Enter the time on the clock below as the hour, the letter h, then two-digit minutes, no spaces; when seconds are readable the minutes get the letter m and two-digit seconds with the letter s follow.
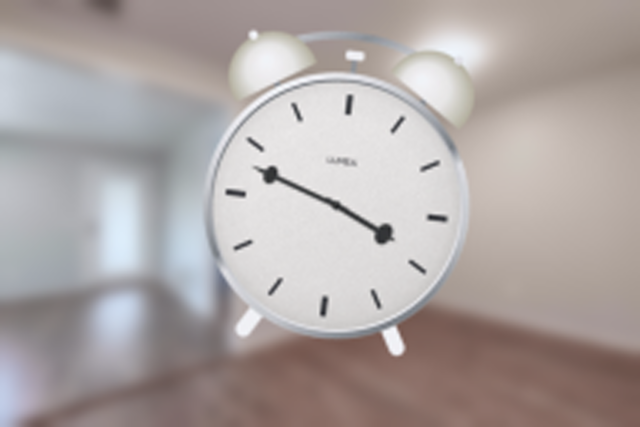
3h48
